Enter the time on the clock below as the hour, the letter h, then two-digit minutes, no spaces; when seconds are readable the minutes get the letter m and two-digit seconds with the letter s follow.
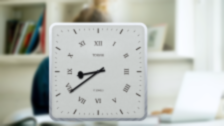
8h39
